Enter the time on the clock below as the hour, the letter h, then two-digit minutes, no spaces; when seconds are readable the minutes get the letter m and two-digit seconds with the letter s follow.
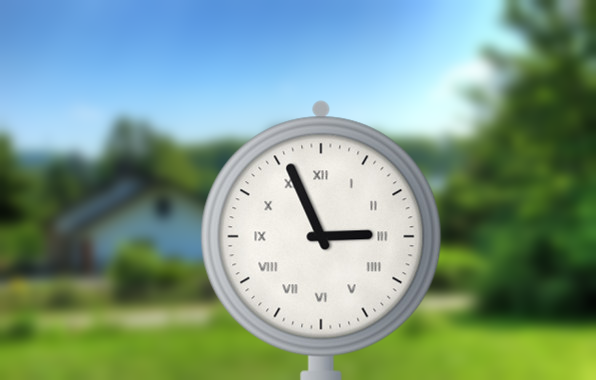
2h56
